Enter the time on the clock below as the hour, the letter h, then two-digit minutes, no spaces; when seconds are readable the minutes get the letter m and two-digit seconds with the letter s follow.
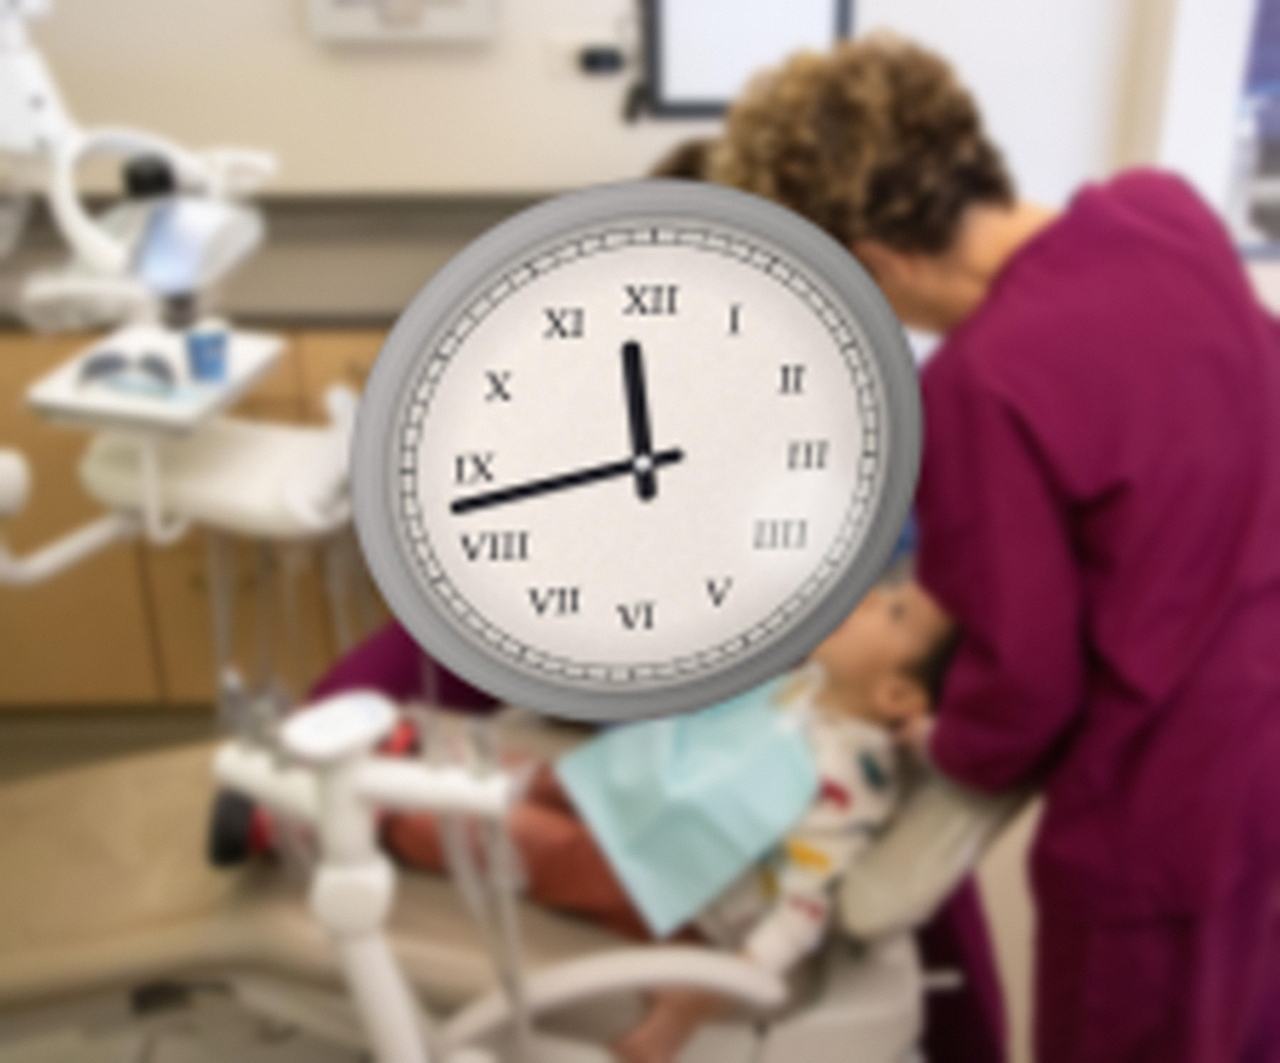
11h43
